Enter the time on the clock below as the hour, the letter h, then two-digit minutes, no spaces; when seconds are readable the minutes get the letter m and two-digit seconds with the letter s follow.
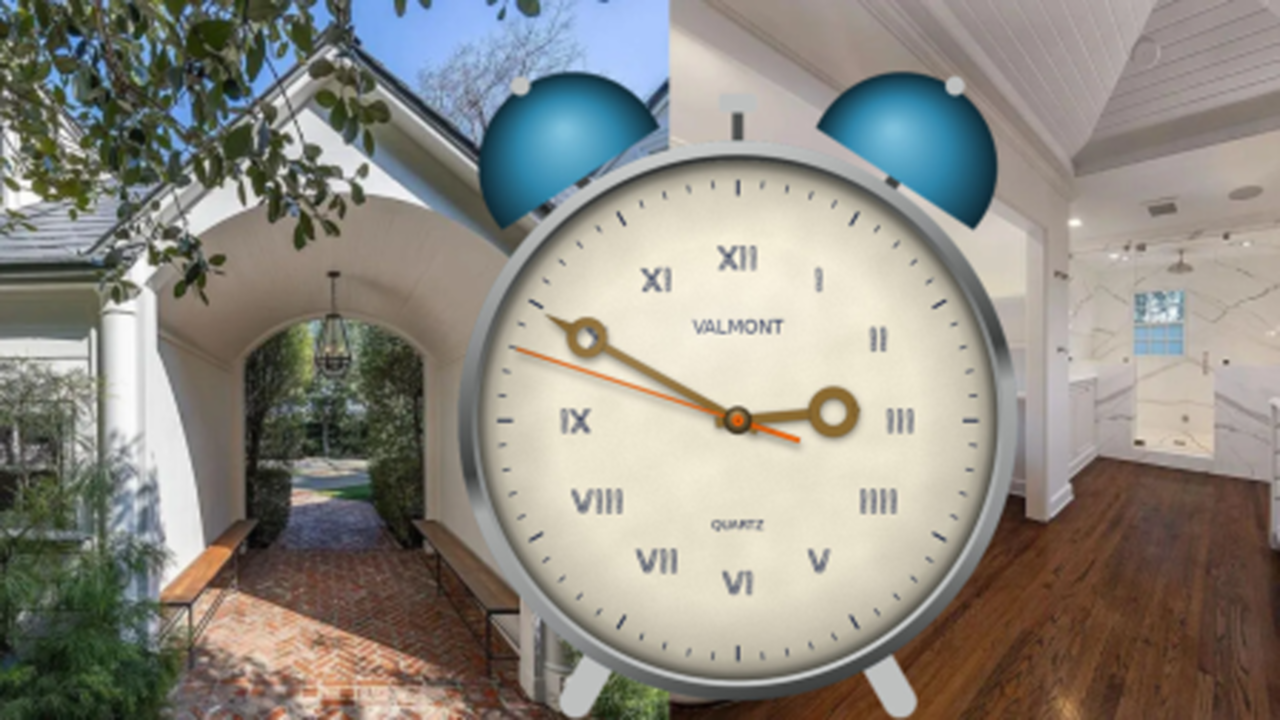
2h49m48s
